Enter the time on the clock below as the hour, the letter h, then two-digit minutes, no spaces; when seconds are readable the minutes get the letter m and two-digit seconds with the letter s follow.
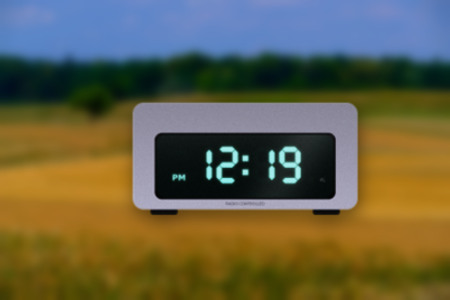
12h19
